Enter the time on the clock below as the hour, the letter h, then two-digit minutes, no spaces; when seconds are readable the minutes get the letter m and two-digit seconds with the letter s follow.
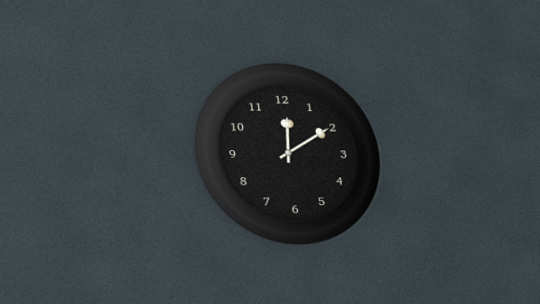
12h10
